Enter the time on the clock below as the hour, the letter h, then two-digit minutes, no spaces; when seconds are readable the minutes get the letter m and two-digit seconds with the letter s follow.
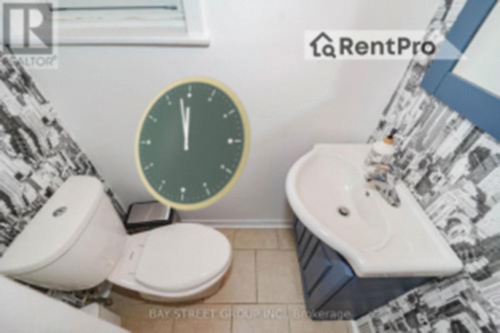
11h58
